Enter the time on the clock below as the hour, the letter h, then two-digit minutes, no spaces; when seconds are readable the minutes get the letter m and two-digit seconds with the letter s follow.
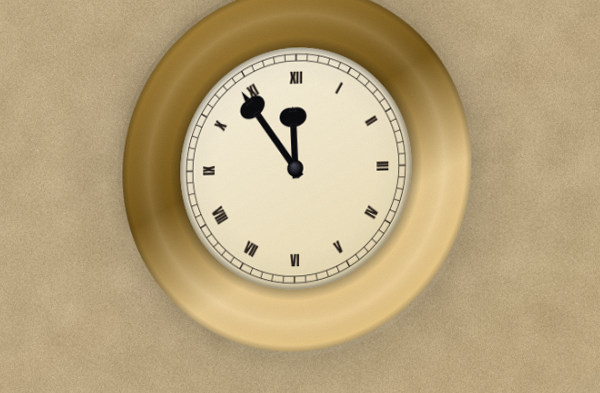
11h54
